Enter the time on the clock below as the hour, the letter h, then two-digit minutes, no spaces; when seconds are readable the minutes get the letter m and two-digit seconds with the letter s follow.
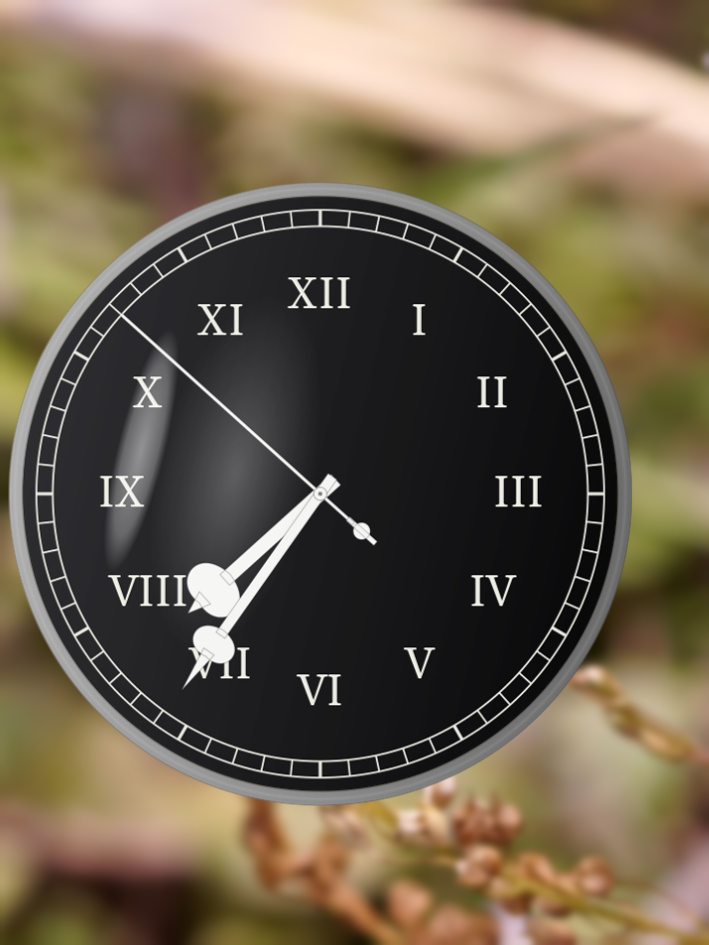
7h35m52s
